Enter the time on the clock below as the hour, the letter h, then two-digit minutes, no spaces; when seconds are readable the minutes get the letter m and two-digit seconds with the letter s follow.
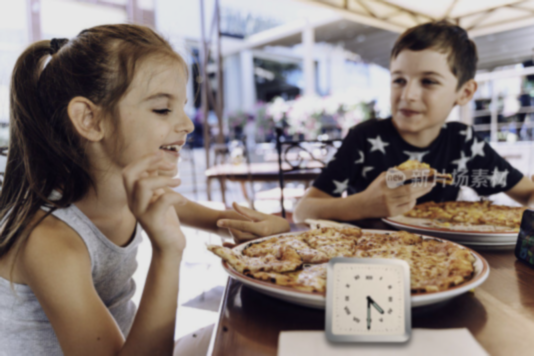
4h30
